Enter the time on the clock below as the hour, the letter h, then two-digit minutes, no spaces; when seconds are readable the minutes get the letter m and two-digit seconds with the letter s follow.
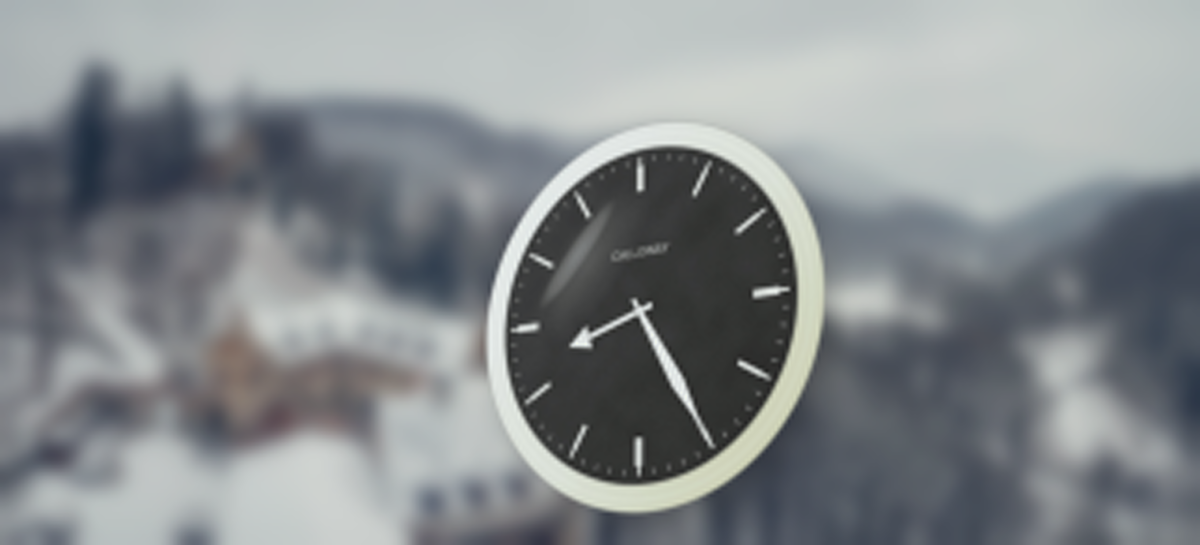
8h25
